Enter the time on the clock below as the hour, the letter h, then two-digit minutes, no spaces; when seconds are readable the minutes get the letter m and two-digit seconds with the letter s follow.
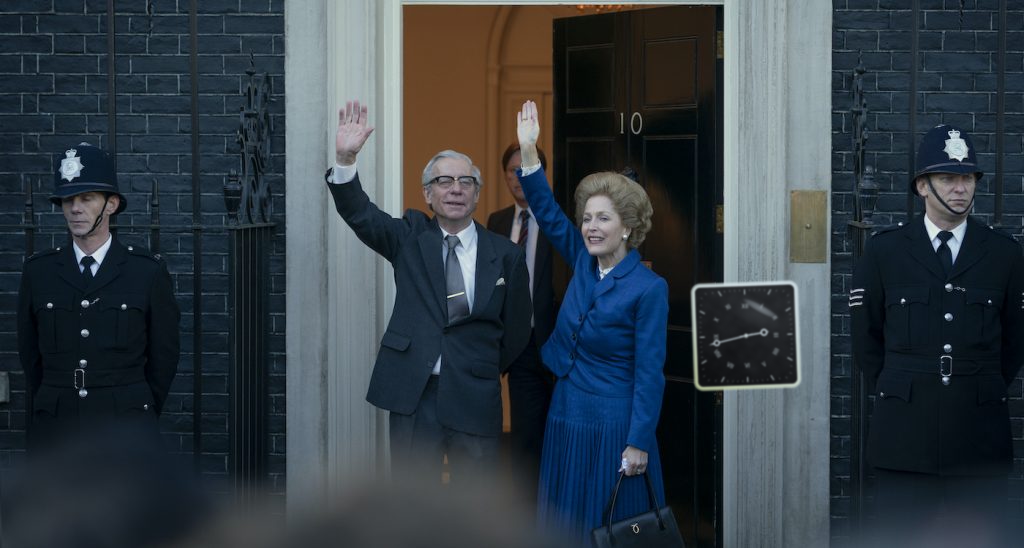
2h43
